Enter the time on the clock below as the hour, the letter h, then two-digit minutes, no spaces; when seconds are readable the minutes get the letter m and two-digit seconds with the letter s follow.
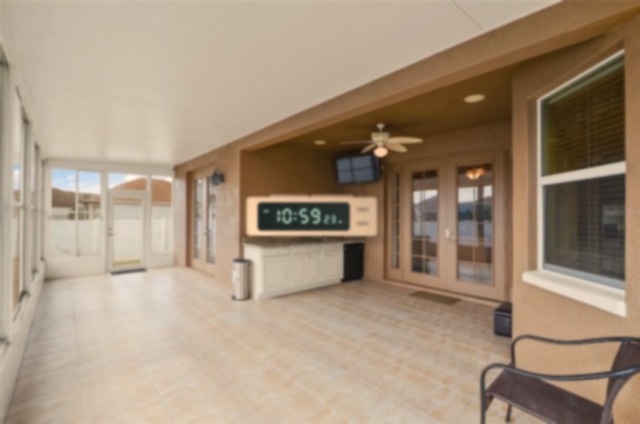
10h59
